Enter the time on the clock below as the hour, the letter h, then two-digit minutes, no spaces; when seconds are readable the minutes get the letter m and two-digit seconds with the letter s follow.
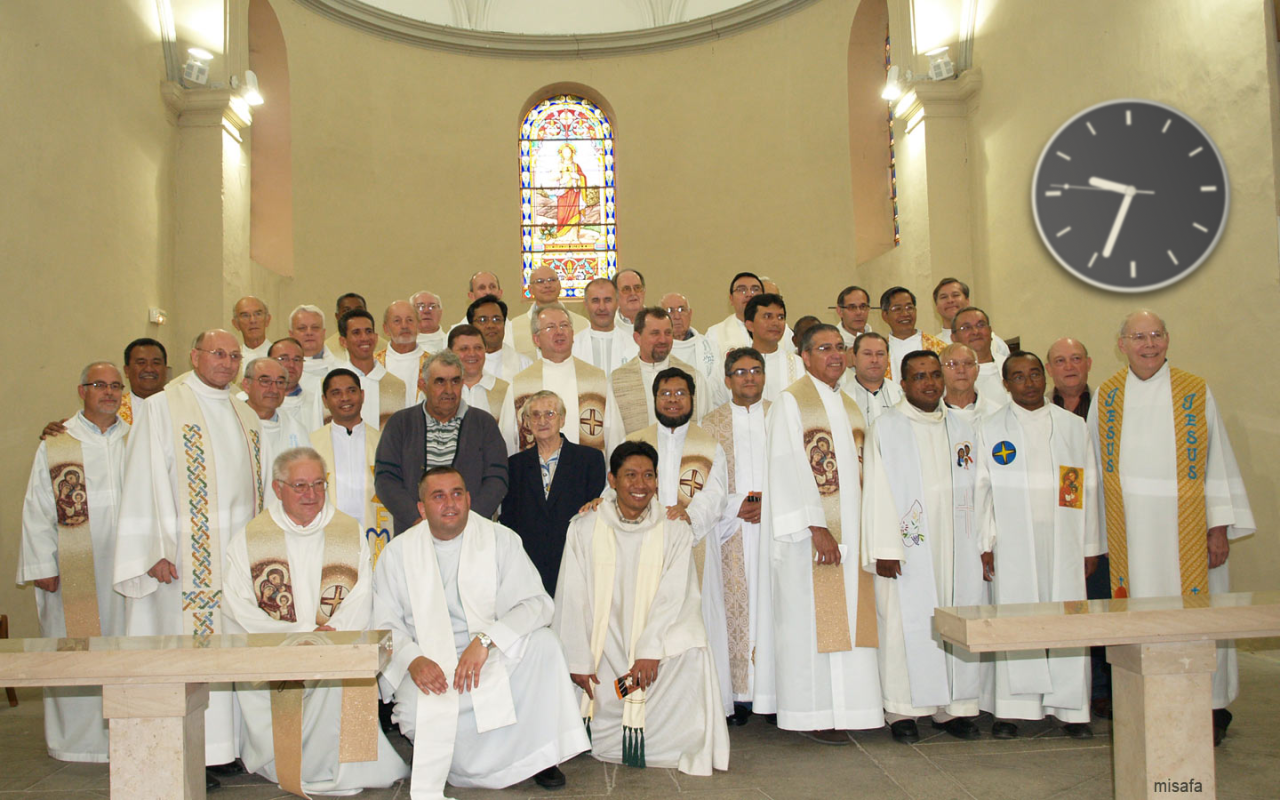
9h33m46s
